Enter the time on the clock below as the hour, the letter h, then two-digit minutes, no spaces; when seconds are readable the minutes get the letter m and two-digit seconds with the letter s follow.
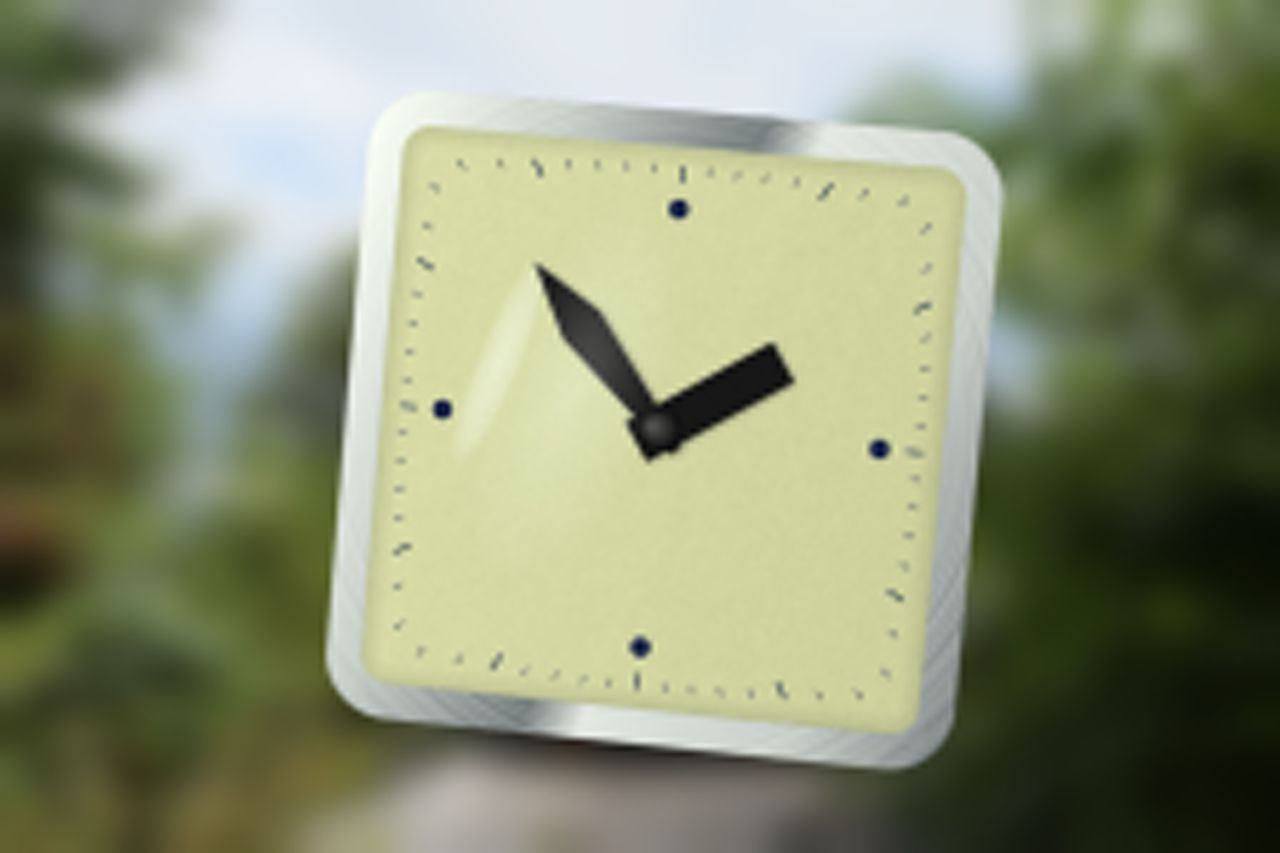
1h53
